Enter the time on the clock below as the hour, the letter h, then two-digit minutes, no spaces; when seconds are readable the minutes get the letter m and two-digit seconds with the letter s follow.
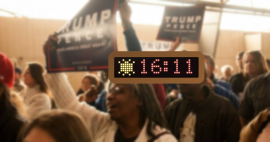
16h11
